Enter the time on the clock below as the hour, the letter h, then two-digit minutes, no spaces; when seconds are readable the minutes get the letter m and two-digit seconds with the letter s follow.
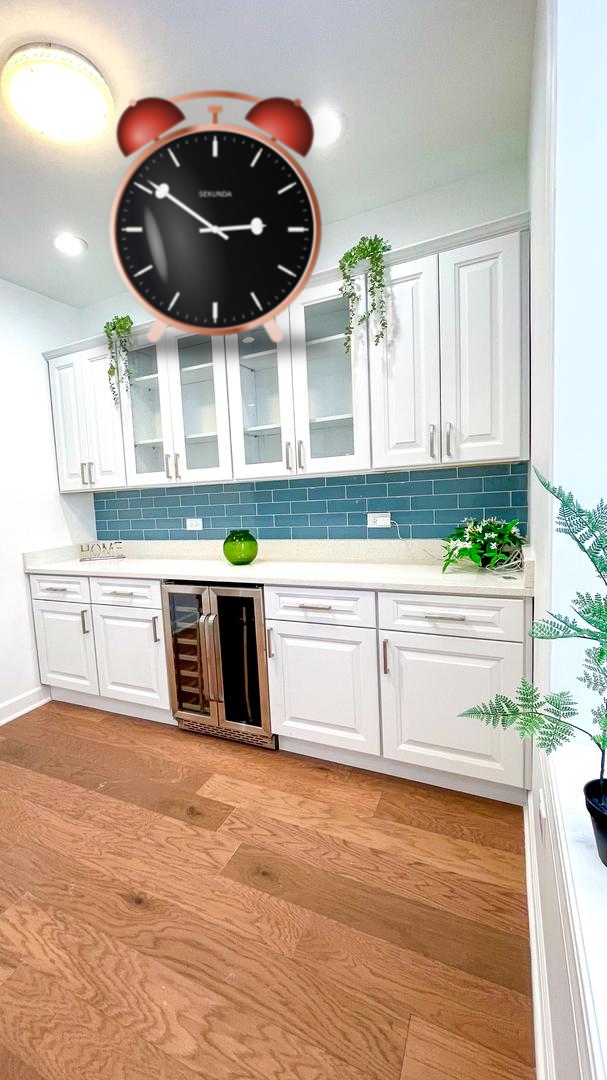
2h51
